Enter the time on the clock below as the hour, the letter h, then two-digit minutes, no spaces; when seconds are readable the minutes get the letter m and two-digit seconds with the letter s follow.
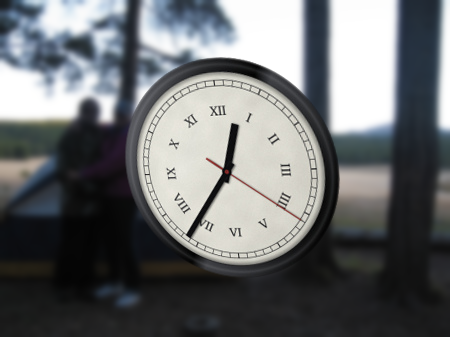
12h36m21s
